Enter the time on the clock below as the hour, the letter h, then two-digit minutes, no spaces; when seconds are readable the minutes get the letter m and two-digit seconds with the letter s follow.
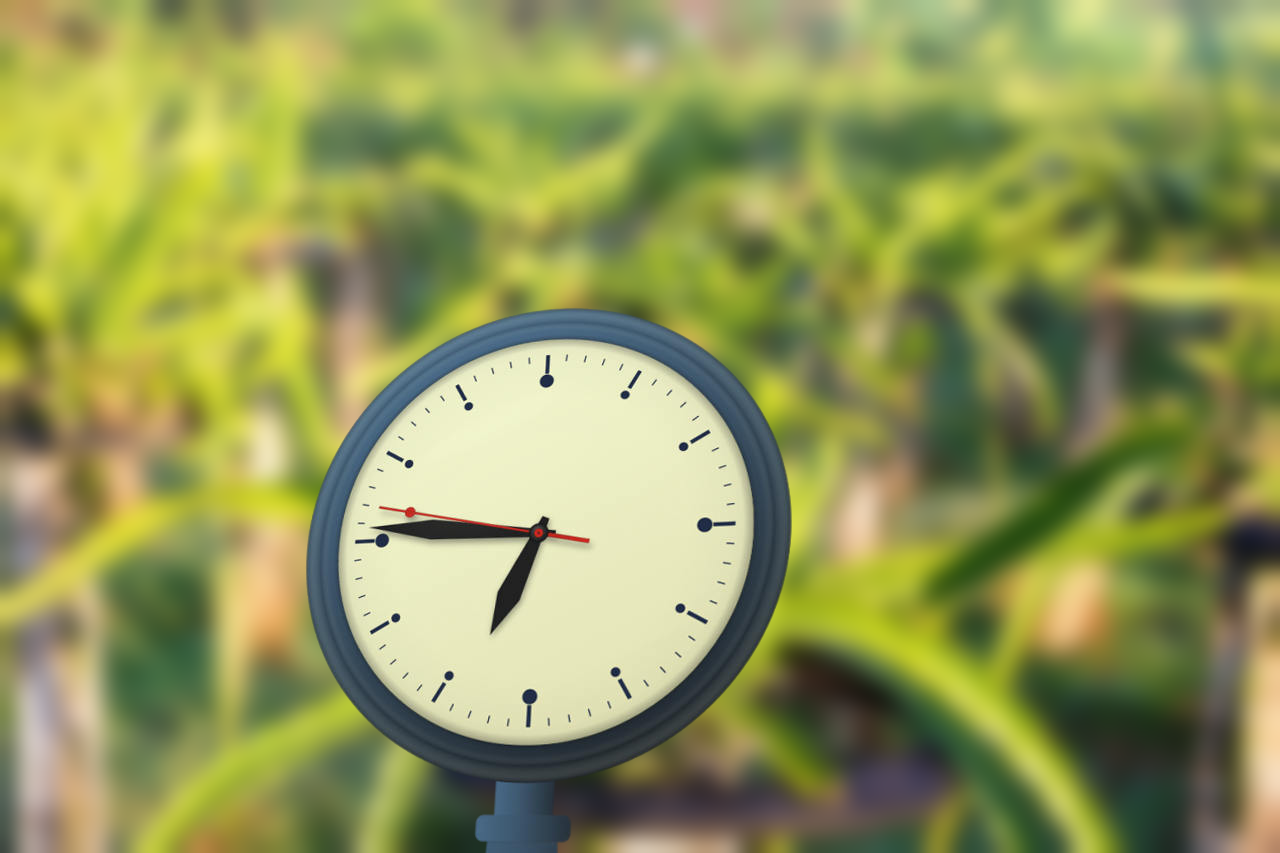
6h45m47s
